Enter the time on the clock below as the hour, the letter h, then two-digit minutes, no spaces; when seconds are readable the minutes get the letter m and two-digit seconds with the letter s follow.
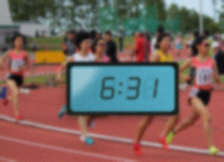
6h31
